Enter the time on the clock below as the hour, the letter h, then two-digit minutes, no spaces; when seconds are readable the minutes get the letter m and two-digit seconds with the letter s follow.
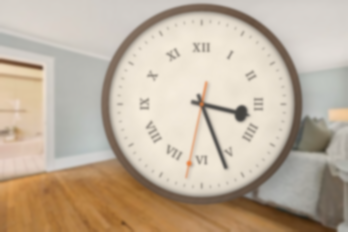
3h26m32s
